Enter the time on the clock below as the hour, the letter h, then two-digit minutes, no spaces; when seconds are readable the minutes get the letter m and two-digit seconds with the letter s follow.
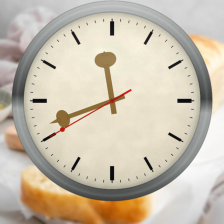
11h41m40s
